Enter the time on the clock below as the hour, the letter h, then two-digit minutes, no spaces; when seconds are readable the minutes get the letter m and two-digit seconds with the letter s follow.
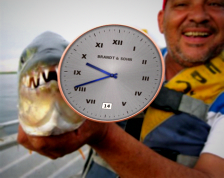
9h41
